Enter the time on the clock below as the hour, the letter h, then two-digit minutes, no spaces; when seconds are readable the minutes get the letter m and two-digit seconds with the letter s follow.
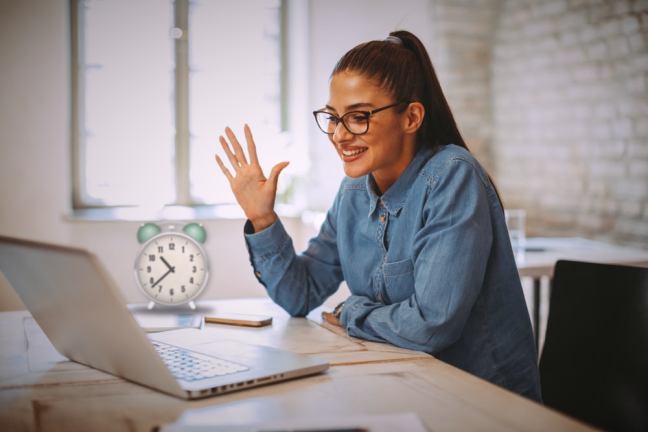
10h38
